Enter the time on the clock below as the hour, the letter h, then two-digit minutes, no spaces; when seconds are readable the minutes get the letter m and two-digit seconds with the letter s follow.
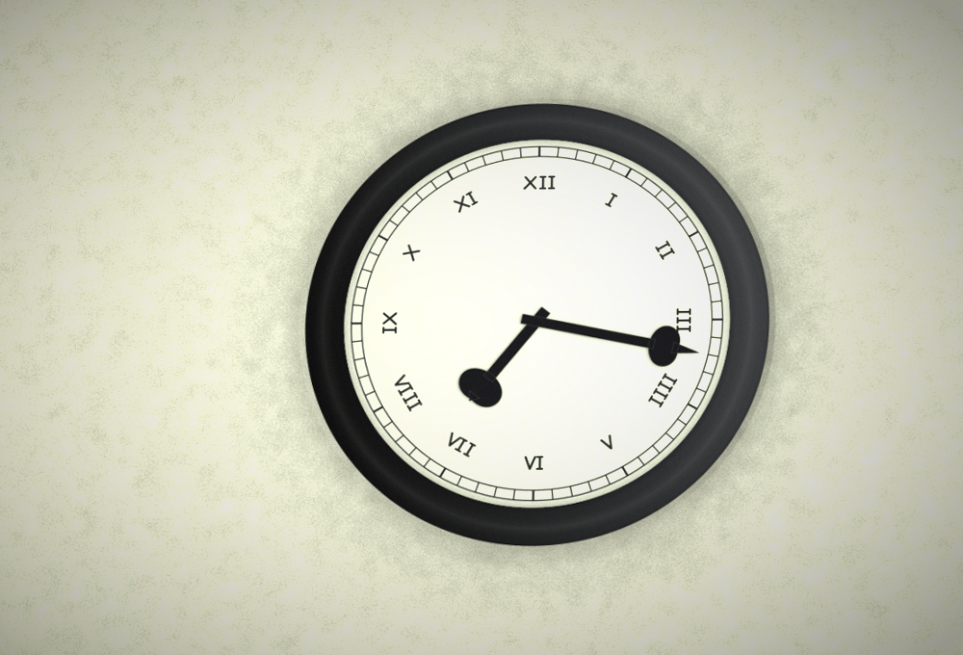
7h17
